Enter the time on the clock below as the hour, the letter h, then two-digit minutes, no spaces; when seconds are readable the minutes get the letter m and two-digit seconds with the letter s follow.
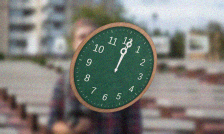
12h01
